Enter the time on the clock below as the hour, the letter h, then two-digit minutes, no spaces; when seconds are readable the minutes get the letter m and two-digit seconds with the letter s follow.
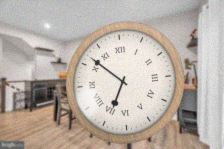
6h52
